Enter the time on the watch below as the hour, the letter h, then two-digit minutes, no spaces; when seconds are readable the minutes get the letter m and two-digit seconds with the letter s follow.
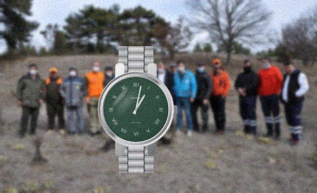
1h02
